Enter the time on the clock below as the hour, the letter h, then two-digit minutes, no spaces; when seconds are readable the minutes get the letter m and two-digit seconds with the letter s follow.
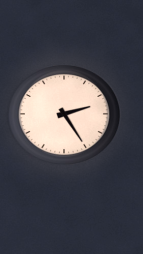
2h25
